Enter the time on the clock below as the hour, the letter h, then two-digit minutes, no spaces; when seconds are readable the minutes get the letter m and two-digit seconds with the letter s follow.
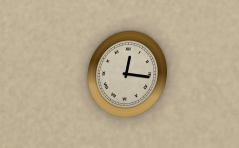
12h16
